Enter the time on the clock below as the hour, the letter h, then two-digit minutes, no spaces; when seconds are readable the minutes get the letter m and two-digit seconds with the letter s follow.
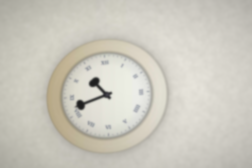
10h42
